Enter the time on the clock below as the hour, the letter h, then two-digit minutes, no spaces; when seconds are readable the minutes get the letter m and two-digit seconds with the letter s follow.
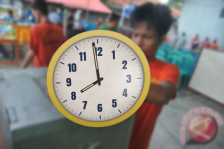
7h59
